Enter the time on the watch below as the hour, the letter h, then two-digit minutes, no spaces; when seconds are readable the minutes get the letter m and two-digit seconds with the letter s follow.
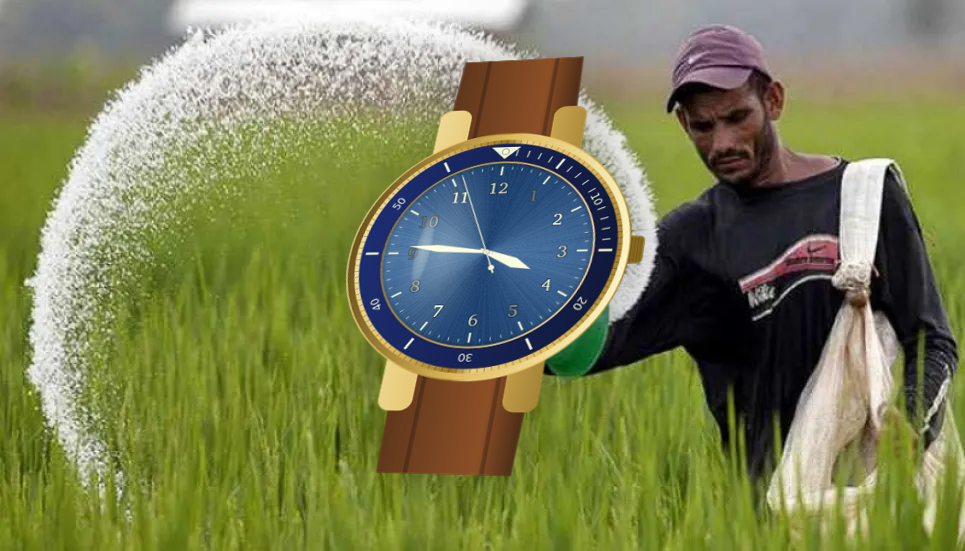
3h45m56s
